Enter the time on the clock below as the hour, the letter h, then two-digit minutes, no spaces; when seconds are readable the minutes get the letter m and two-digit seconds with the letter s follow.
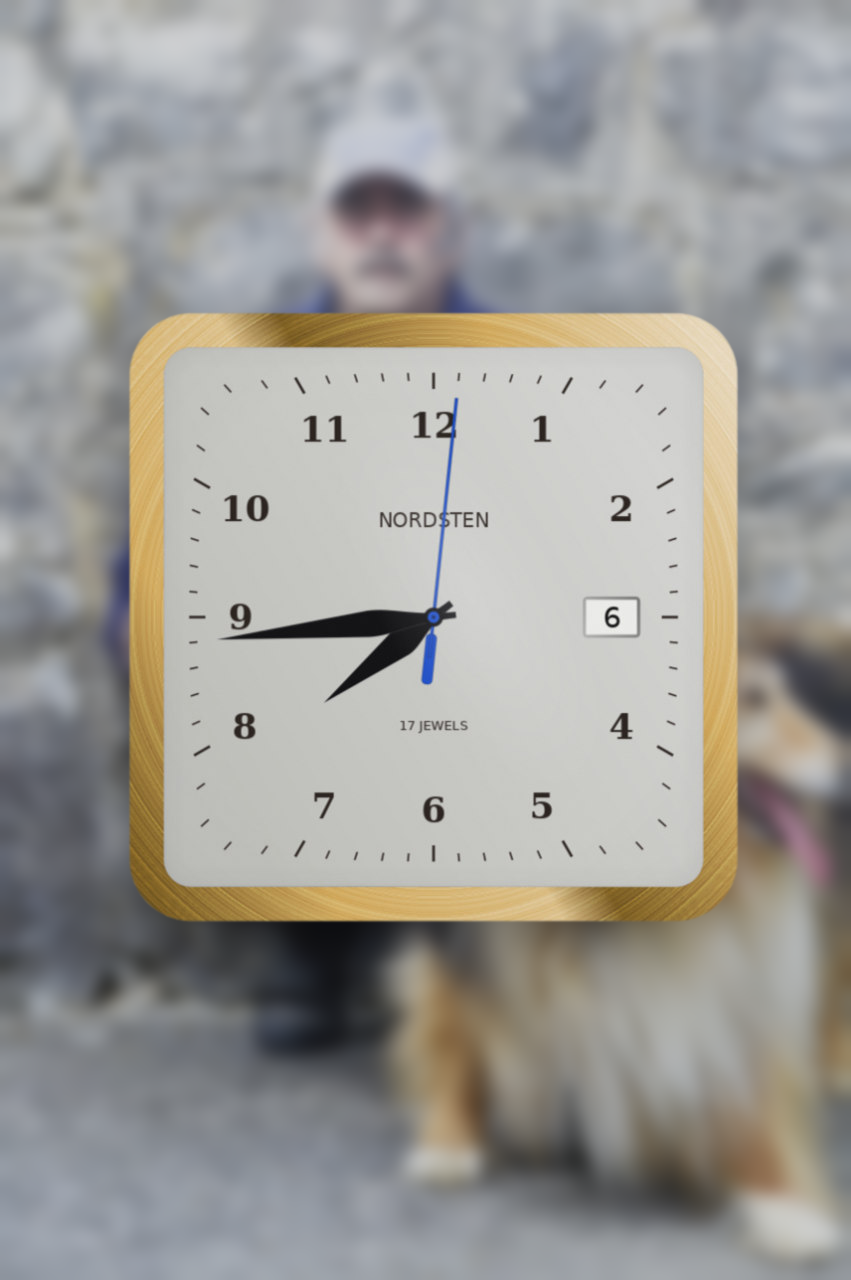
7h44m01s
